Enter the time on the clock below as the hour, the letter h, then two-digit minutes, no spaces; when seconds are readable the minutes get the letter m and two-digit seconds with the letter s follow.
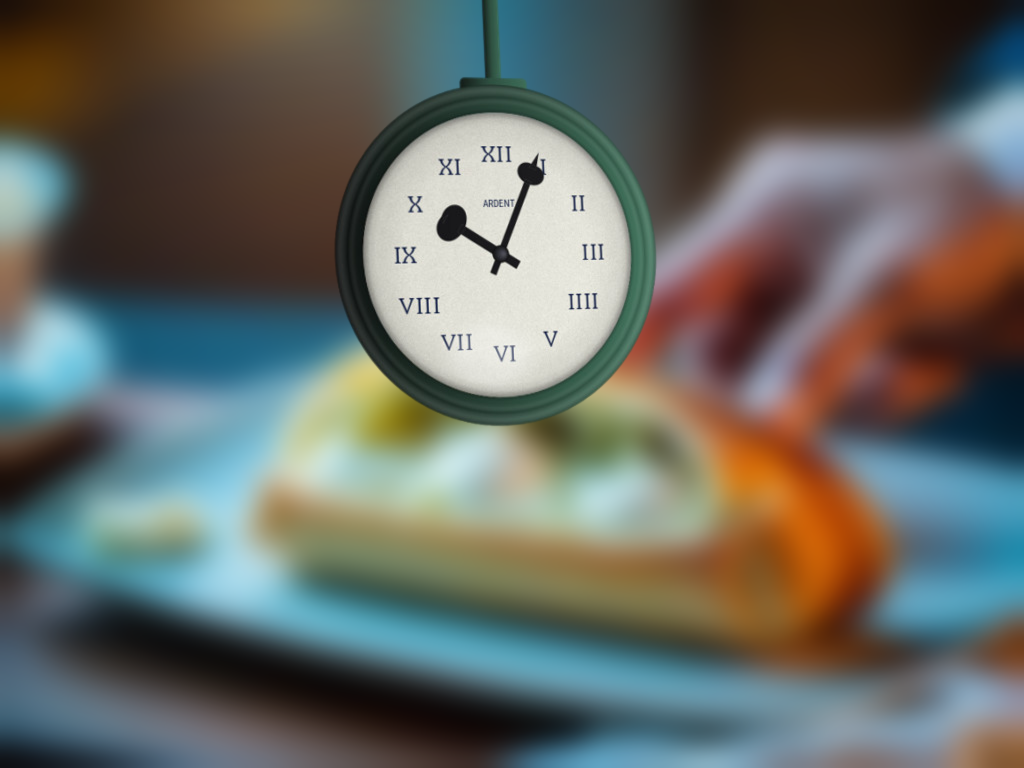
10h04
